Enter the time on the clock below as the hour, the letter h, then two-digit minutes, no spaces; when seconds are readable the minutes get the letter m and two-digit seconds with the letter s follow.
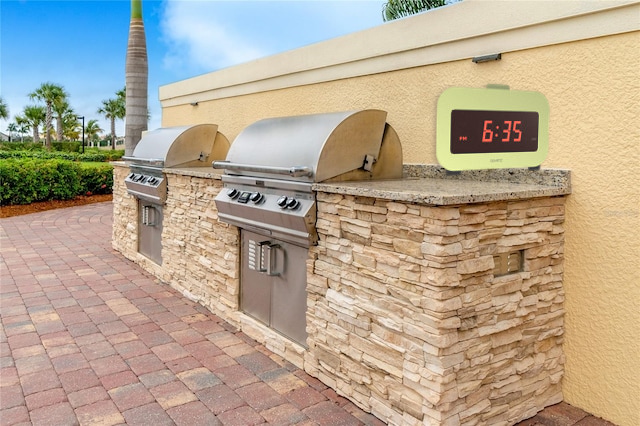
6h35
